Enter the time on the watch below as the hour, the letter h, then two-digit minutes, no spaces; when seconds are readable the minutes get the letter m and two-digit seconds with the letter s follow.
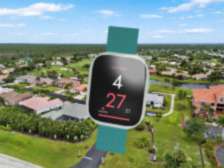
4h27
